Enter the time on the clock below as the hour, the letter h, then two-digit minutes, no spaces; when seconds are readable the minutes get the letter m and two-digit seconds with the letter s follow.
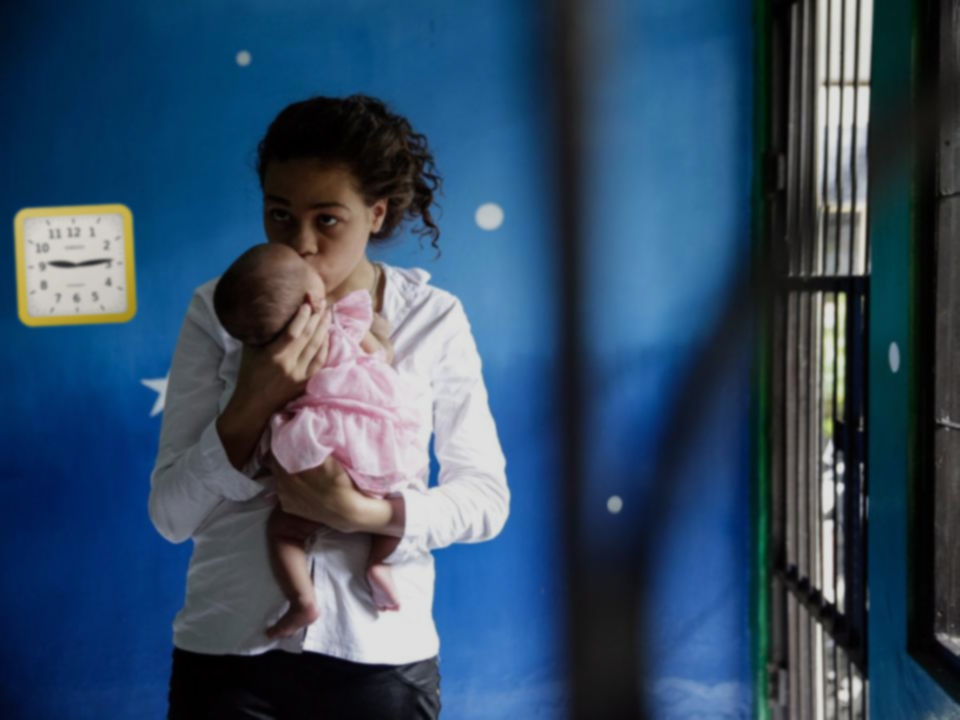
9h14
